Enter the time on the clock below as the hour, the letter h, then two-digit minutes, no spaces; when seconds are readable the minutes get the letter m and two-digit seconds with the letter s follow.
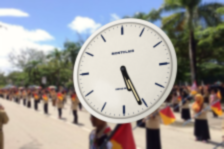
5h26
